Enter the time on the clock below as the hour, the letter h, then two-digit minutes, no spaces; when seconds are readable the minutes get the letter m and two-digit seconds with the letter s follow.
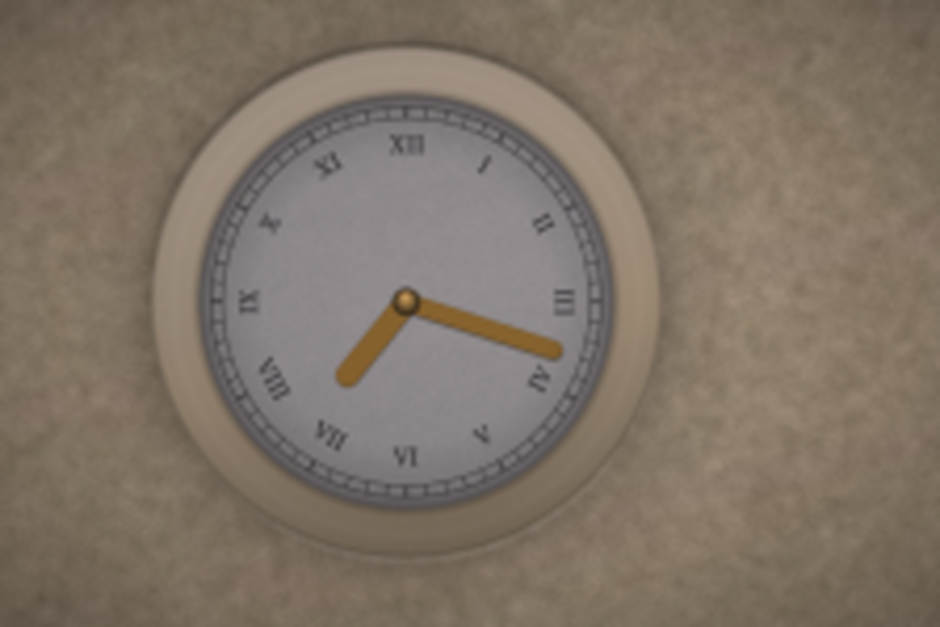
7h18
